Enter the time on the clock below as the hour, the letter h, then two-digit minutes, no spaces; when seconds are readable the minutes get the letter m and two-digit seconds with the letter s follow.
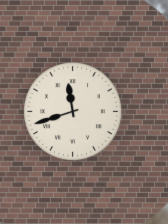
11h42
